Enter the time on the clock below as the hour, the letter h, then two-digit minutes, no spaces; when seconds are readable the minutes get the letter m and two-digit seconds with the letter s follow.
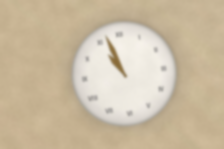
10h57
